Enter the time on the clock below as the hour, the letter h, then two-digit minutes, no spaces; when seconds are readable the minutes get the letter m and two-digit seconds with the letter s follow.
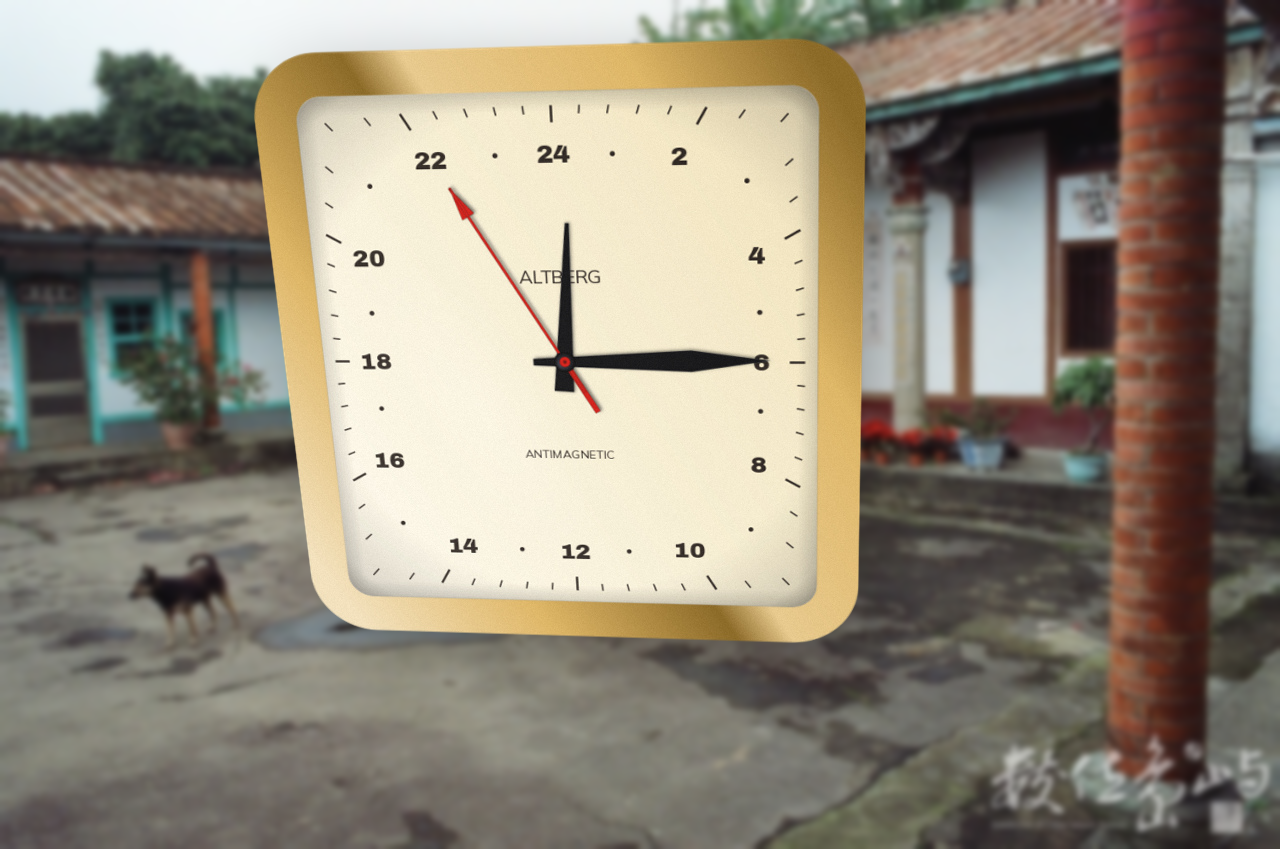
0h14m55s
